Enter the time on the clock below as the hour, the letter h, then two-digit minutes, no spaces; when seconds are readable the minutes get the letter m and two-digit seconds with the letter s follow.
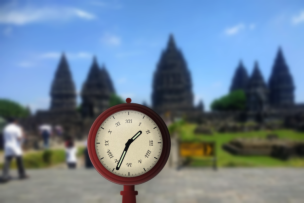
1h34
